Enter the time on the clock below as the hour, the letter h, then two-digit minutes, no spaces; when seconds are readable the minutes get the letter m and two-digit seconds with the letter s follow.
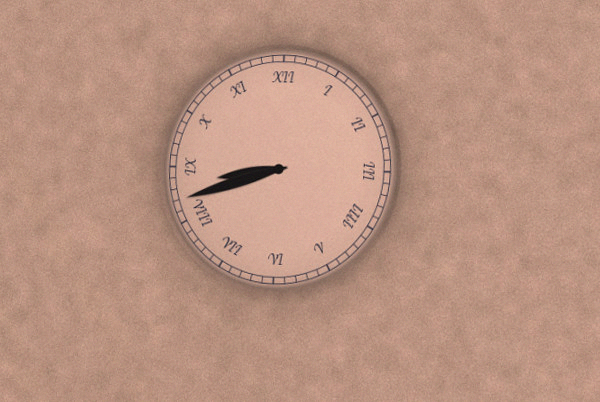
8h42
